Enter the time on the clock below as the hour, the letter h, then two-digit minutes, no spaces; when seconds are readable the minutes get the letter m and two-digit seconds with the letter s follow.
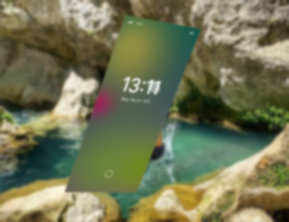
13h11
